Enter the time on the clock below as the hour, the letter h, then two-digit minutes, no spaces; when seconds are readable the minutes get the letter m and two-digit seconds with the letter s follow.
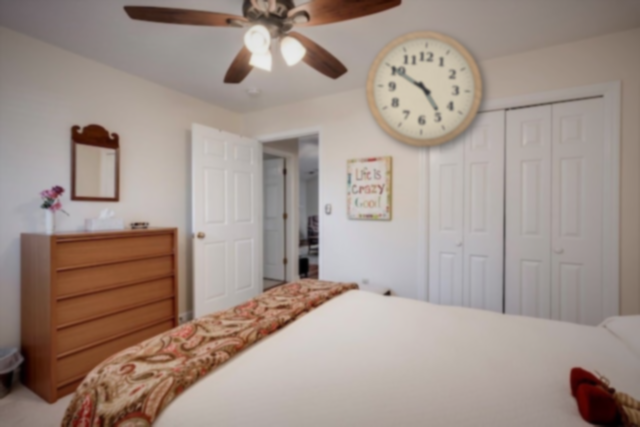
4h50
